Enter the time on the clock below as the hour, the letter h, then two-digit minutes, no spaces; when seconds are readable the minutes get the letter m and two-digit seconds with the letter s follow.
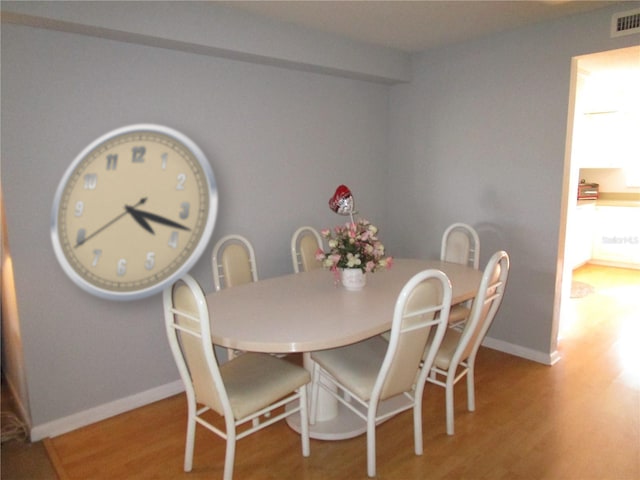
4h17m39s
